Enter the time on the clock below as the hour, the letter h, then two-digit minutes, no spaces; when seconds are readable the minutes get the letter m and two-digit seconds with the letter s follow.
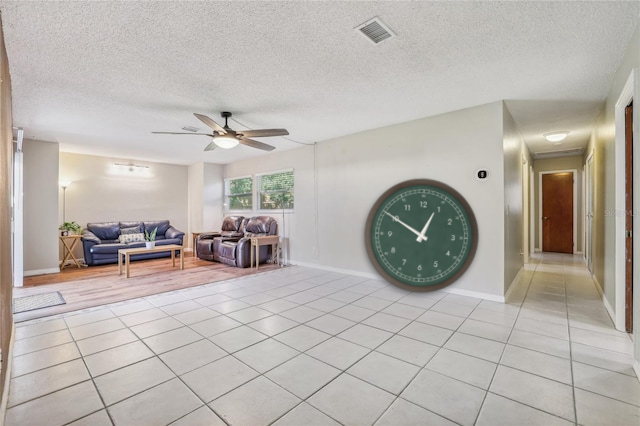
12h50
